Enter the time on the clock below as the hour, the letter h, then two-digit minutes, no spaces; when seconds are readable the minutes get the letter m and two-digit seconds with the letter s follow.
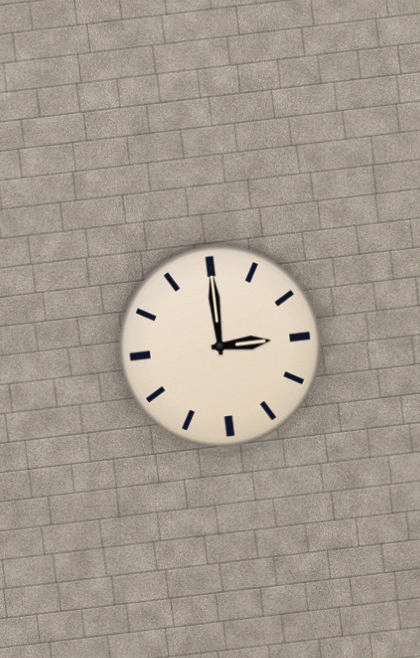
3h00
